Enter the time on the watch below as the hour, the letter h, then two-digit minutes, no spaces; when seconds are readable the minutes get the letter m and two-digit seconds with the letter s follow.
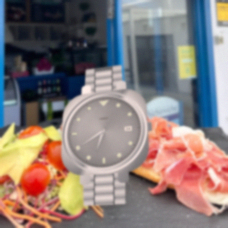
6h40
